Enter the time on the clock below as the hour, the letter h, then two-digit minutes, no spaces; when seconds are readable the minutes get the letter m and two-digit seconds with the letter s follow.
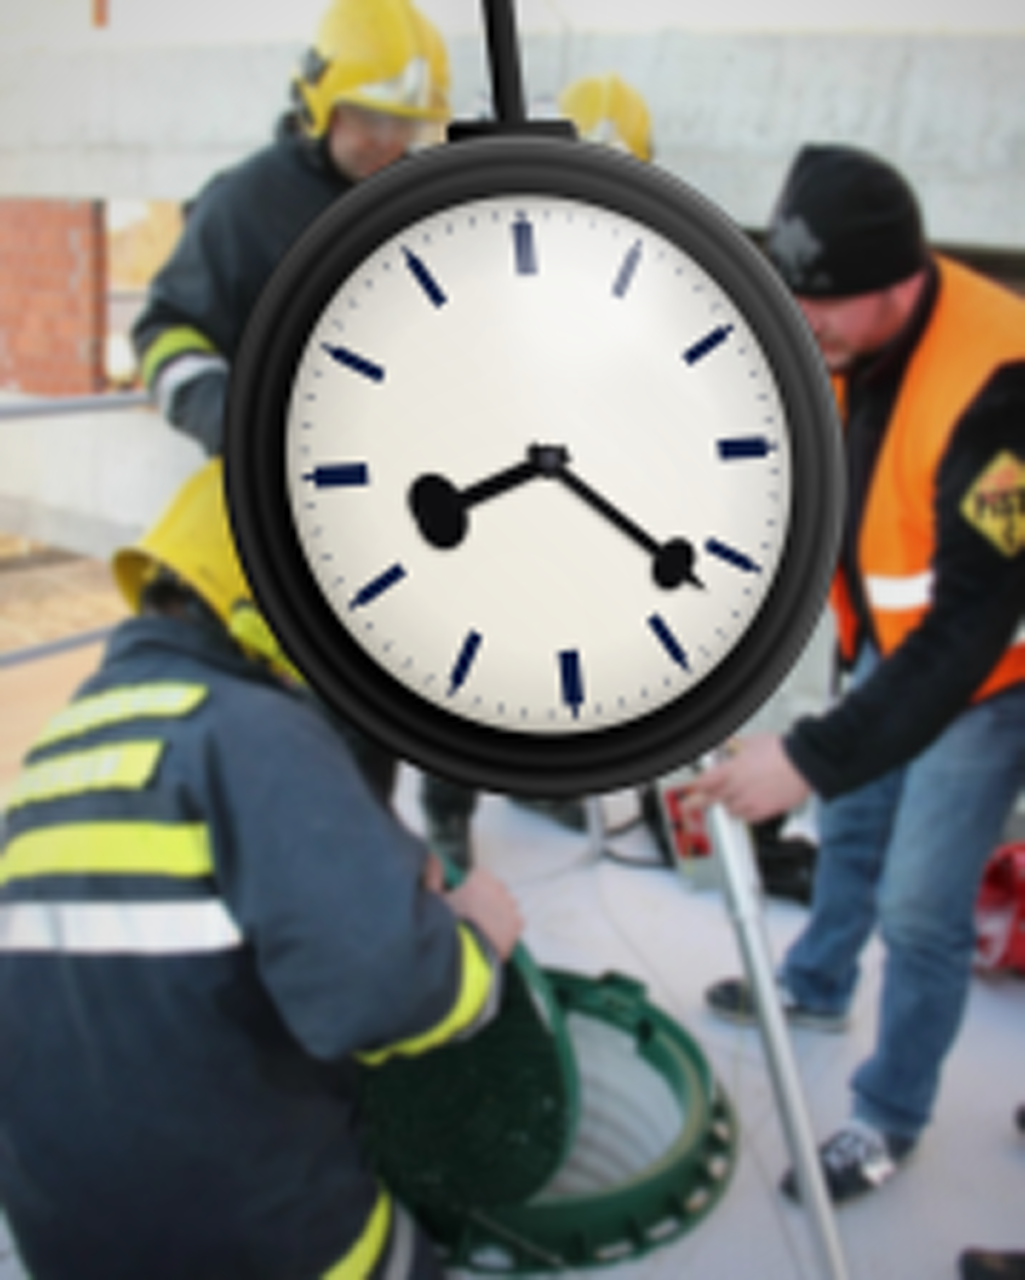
8h22
